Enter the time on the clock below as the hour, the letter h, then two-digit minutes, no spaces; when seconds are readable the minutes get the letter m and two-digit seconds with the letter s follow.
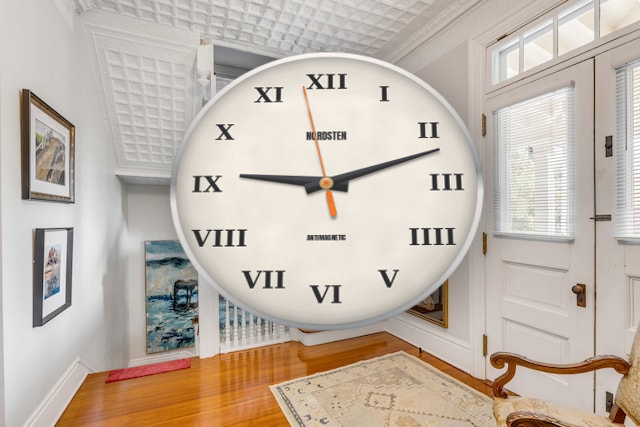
9h11m58s
